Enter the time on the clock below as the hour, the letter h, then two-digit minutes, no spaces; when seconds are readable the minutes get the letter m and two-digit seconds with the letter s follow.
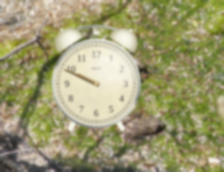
9h49
